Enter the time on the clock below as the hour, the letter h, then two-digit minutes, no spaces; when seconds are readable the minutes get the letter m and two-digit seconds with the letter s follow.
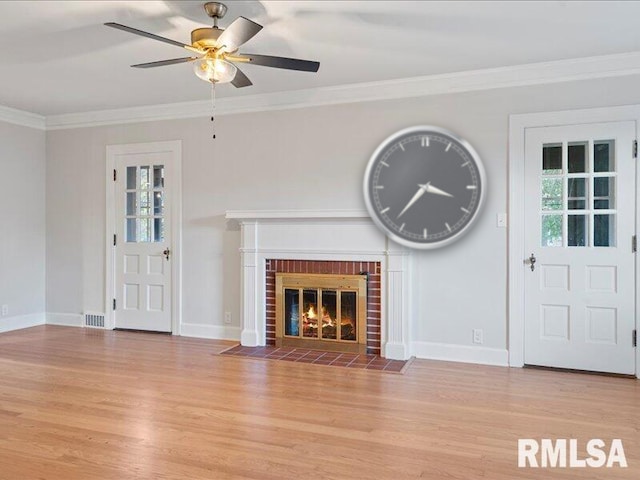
3h37
